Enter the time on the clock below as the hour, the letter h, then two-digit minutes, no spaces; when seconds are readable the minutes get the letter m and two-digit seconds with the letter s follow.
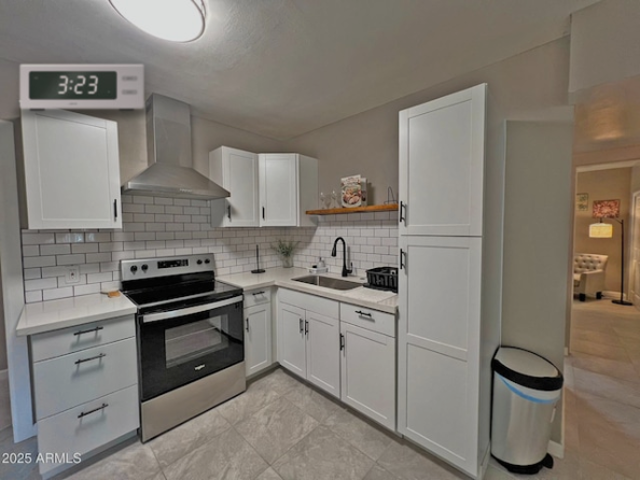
3h23
